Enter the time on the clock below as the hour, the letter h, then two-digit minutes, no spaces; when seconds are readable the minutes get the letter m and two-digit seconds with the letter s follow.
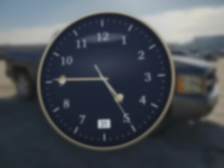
4h45m25s
